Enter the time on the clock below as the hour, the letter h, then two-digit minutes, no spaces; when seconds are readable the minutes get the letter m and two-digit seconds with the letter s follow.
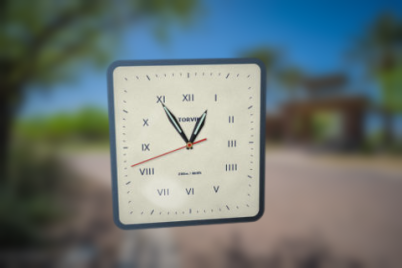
12h54m42s
